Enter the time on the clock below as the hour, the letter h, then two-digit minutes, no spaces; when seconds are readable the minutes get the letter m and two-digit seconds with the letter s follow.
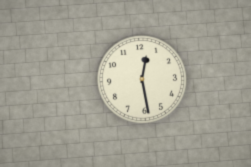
12h29
